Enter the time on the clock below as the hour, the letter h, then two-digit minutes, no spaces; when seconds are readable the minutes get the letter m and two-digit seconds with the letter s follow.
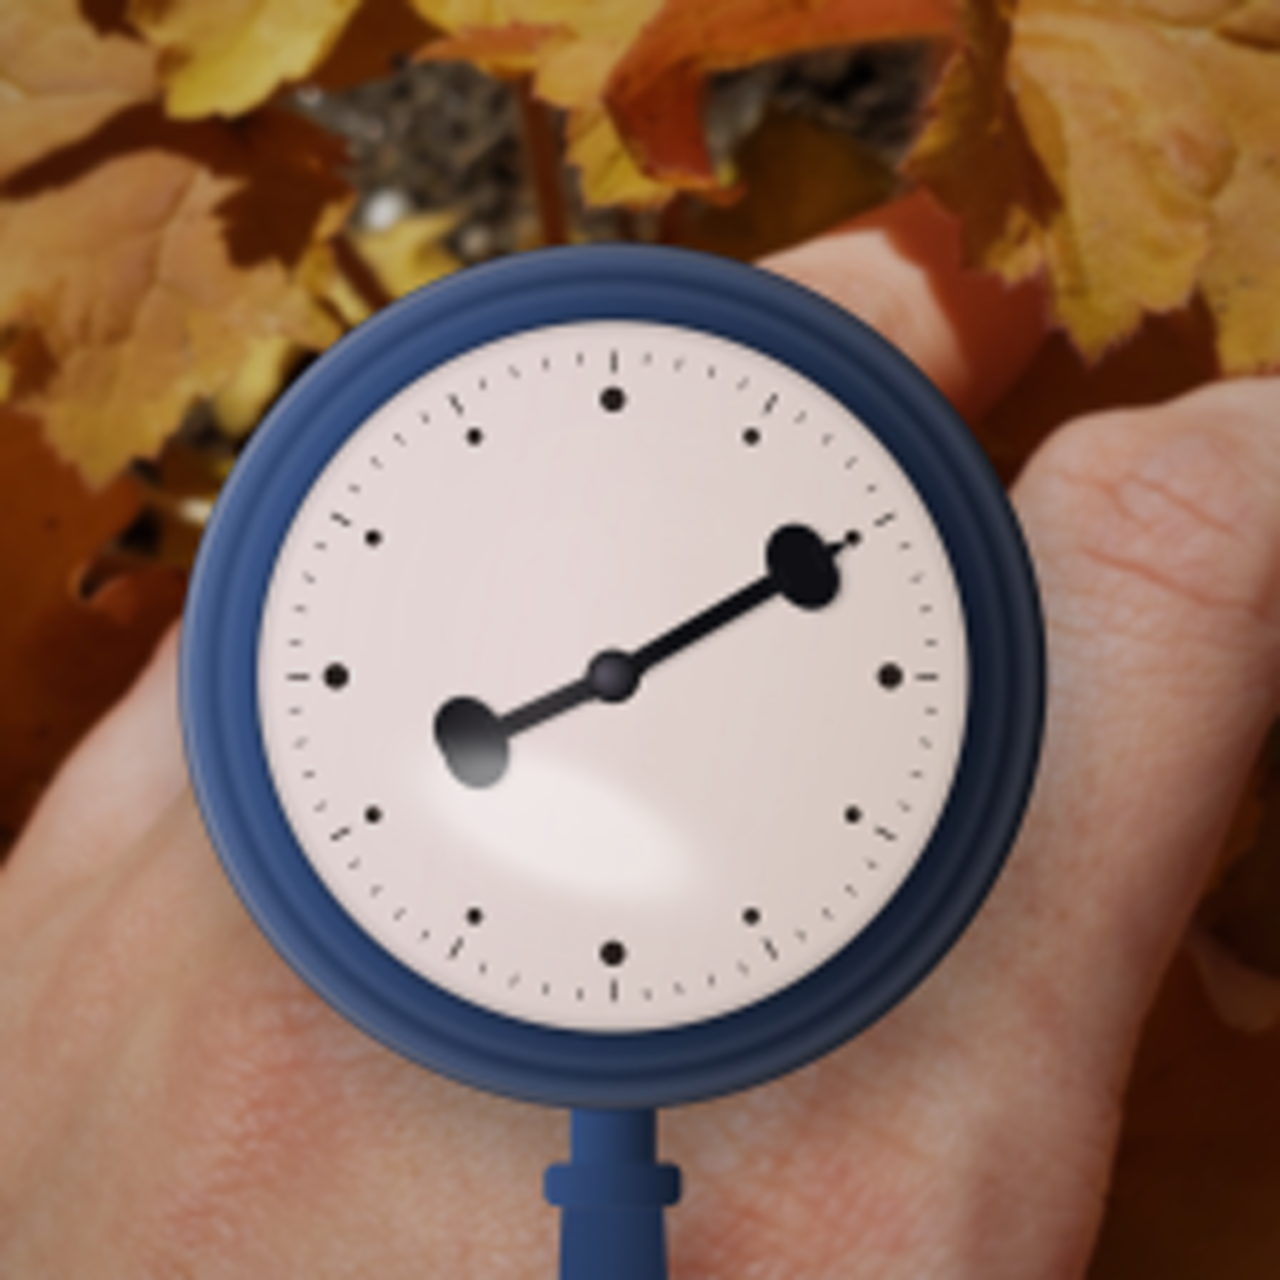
8h10
